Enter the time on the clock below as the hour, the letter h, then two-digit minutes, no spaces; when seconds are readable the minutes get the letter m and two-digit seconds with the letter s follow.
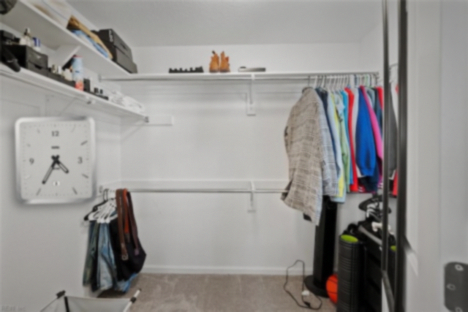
4h35
